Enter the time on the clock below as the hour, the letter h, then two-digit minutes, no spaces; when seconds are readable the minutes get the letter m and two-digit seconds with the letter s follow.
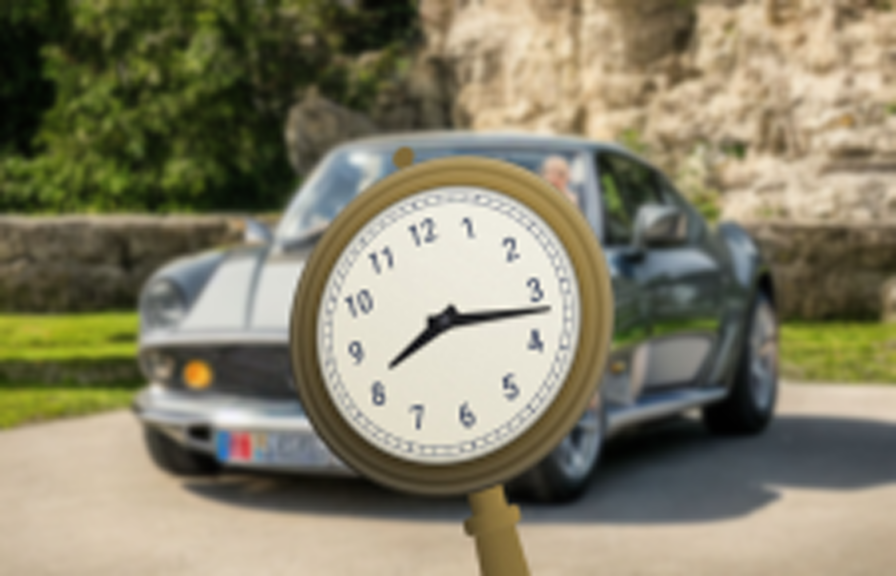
8h17
